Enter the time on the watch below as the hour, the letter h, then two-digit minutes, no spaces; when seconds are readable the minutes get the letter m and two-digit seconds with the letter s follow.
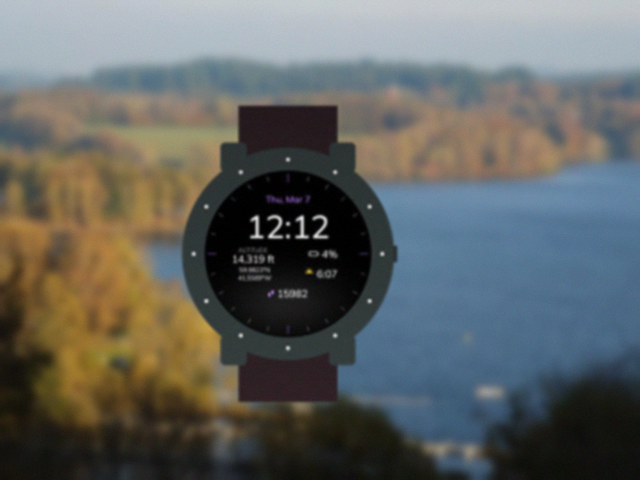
12h12
